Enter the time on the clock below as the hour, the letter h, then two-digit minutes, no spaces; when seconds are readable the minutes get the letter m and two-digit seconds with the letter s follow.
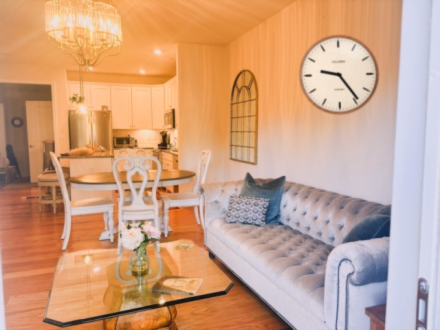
9h24
